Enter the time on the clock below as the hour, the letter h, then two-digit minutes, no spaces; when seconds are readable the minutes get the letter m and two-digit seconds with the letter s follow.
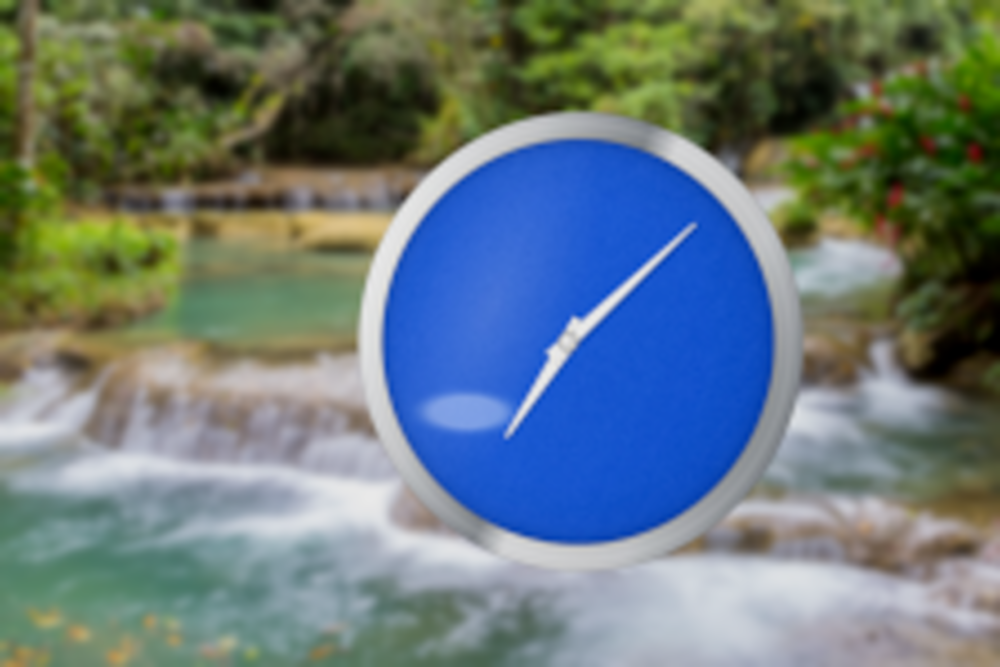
7h08
